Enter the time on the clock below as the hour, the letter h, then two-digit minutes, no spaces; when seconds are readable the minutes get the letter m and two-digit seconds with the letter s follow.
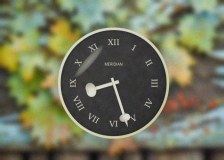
8h27
